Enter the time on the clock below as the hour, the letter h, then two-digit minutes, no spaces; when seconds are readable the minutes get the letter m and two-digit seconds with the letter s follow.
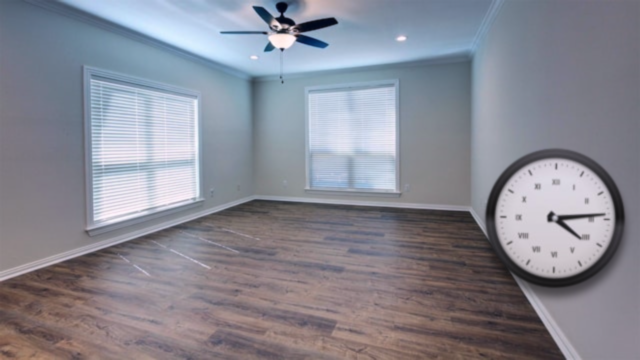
4h14
